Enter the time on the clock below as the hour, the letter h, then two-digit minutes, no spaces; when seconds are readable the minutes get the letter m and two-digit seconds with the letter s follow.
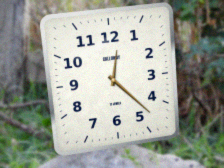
12h23
